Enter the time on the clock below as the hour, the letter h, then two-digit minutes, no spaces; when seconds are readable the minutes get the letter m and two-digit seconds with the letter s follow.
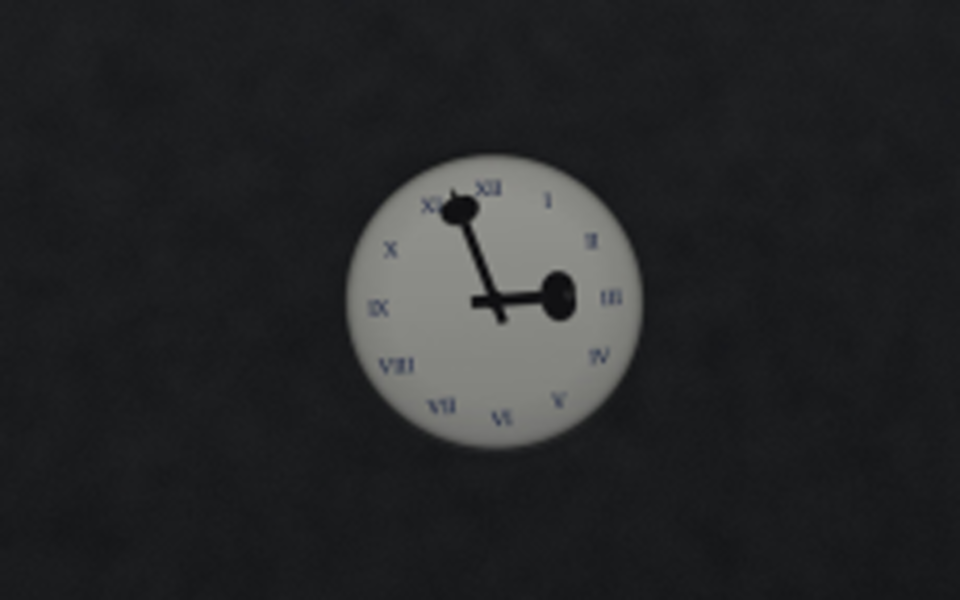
2h57
